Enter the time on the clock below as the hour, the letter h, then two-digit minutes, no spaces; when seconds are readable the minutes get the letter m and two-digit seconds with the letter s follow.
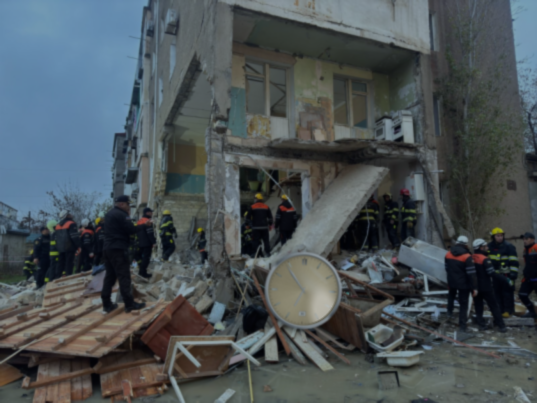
6h54
